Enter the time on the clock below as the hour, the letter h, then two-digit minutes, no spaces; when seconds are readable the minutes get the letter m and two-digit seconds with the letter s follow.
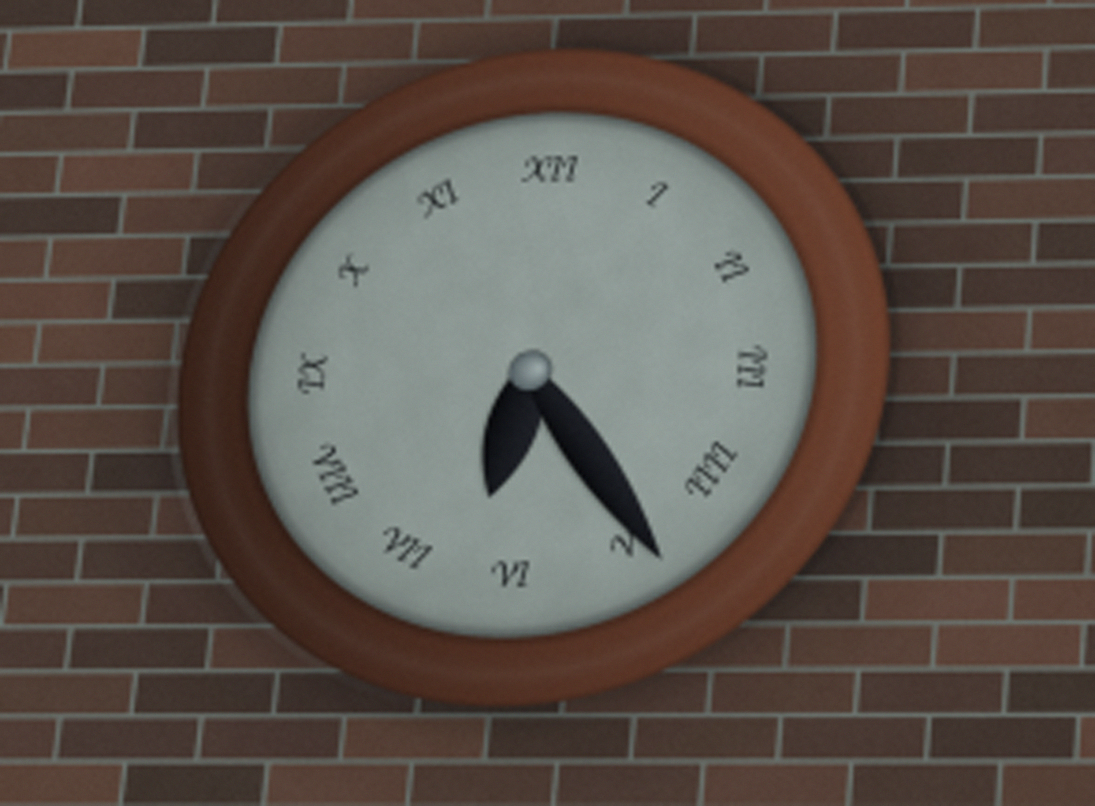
6h24
